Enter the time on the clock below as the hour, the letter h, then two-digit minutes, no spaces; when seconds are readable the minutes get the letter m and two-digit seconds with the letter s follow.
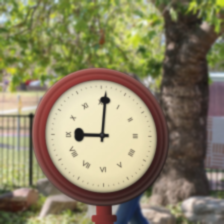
9h01
